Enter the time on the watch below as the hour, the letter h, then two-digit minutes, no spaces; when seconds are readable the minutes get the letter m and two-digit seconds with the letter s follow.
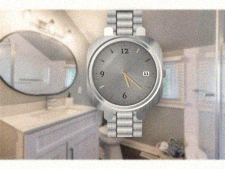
5h22
